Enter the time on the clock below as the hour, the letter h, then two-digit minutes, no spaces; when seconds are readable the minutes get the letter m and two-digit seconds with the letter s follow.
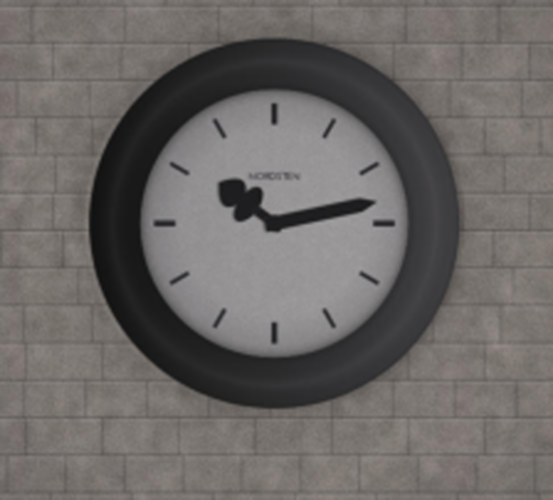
10h13
